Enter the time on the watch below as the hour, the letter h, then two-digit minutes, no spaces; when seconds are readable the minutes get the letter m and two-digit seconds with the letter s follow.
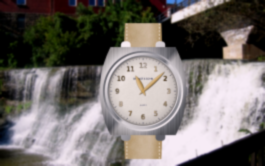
11h08
